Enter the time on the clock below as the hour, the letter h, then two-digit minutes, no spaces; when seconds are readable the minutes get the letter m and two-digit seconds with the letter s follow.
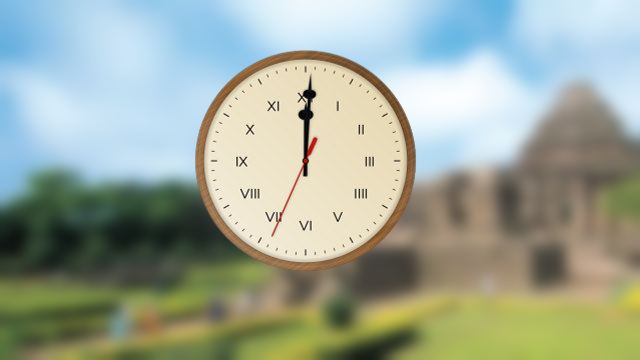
12h00m34s
